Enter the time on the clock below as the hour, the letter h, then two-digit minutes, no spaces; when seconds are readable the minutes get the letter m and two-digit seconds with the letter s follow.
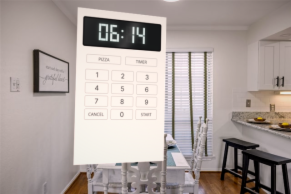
6h14
